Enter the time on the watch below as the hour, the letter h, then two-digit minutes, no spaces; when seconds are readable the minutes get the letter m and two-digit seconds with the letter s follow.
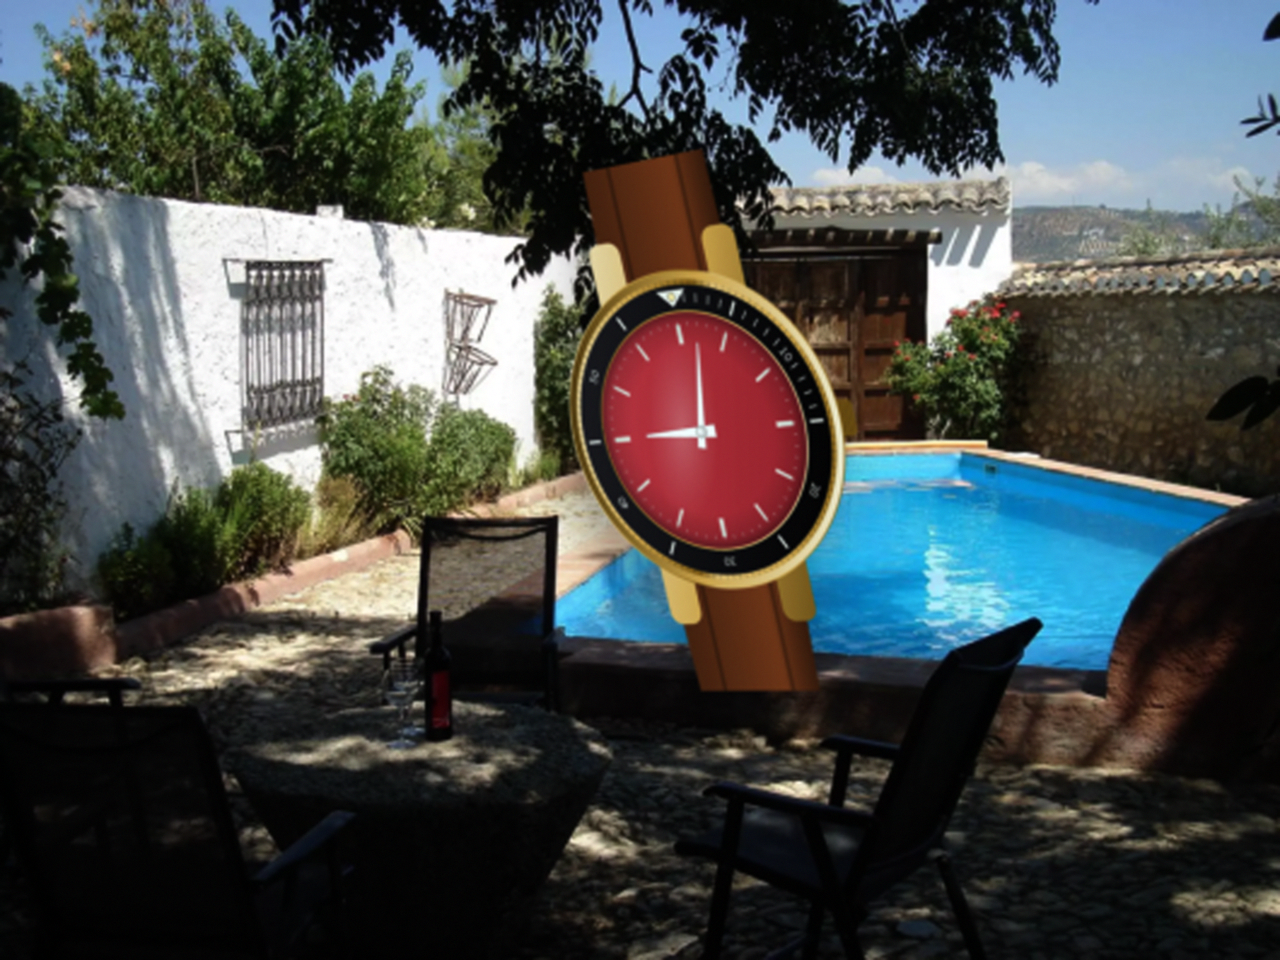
9h02
